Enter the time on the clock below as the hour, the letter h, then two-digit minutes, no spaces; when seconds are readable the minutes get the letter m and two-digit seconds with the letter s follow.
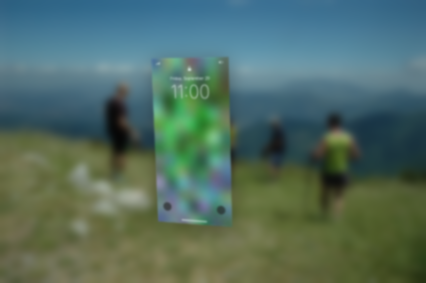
11h00
